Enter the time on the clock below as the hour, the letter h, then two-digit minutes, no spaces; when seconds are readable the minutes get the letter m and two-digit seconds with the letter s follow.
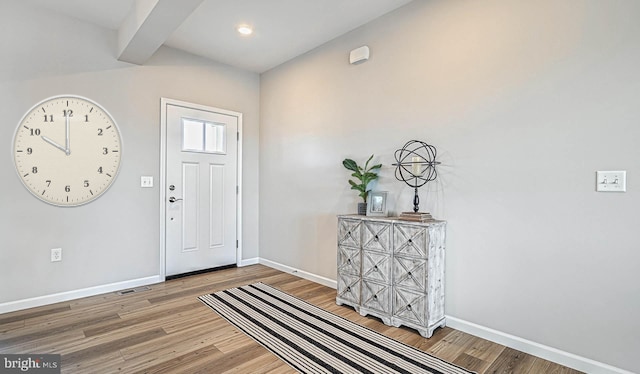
10h00
